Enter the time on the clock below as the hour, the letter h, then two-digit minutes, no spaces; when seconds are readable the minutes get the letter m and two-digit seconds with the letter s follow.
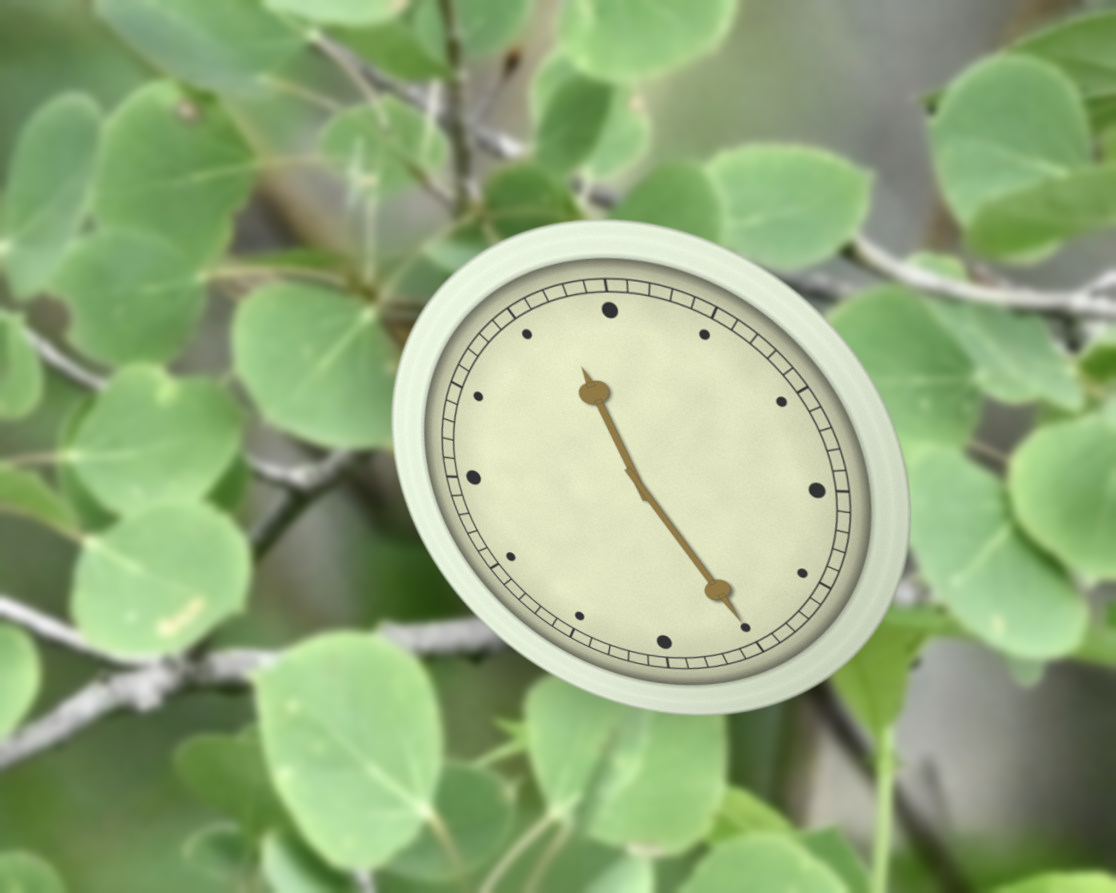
11h25
